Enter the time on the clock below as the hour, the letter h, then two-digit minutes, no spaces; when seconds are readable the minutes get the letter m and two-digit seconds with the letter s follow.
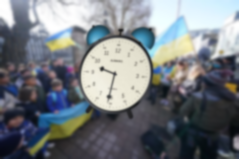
9h31
